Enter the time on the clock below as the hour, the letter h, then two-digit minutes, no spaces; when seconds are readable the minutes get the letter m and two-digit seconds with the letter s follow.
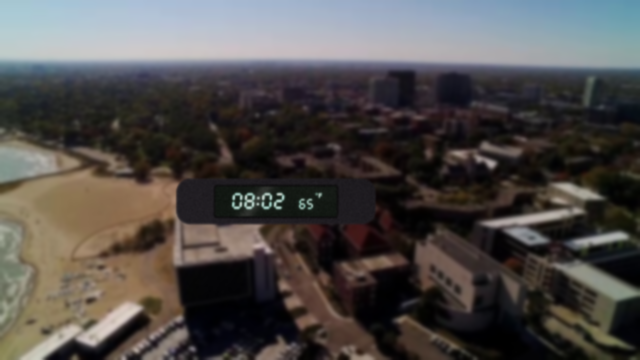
8h02
